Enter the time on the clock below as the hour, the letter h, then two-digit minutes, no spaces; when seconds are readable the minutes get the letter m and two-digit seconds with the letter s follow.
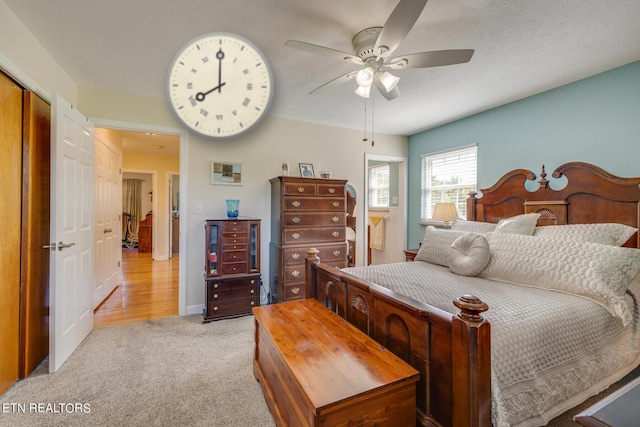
8h00
